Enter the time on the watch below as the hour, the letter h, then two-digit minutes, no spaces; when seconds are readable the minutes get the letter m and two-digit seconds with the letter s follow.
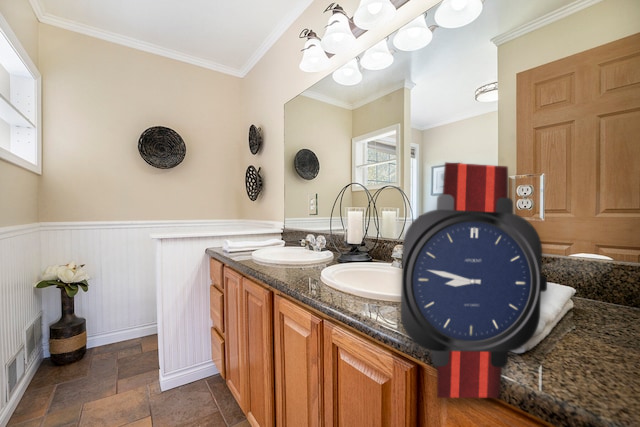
8h47
